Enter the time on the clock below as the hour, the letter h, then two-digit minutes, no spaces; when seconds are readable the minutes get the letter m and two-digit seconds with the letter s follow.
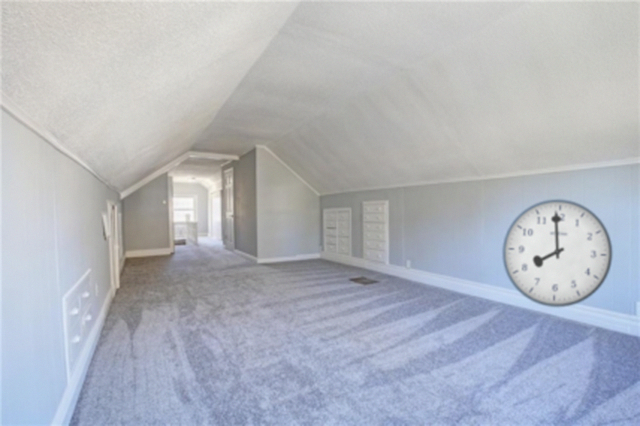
7h59
